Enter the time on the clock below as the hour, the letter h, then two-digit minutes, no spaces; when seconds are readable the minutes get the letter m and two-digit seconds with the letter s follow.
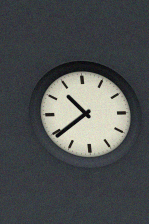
10h39
